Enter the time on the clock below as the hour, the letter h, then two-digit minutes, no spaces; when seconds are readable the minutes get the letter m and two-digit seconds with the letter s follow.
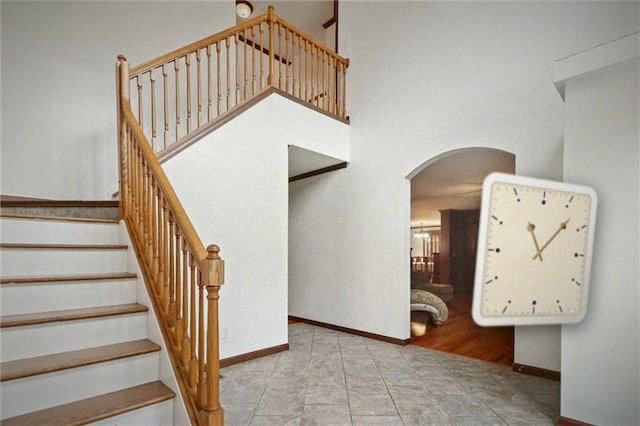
11h07
